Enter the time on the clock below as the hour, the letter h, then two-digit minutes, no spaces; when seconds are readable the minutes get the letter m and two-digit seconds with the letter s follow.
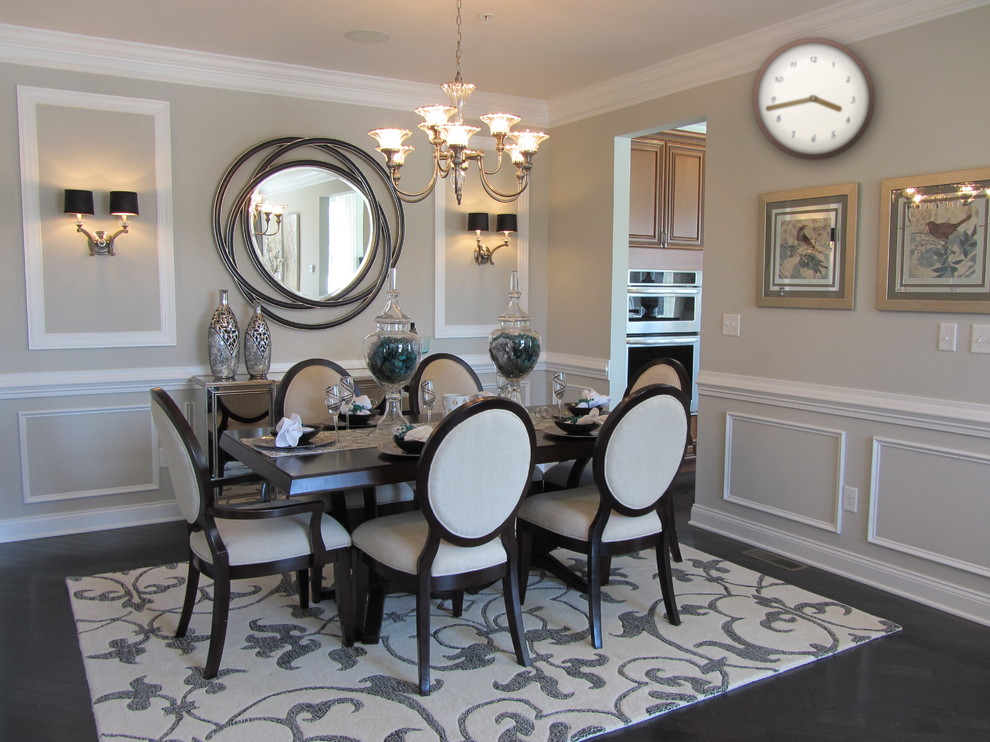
3h43
